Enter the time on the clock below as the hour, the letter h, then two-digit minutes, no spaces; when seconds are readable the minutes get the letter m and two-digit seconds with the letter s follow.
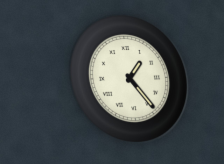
1h24
